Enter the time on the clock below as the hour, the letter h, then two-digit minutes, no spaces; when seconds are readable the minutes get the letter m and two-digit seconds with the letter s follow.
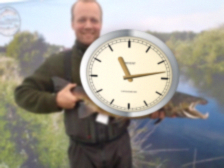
11h13
